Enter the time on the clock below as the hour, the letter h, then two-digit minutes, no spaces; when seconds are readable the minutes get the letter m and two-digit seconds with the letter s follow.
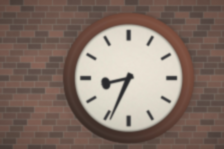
8h34
